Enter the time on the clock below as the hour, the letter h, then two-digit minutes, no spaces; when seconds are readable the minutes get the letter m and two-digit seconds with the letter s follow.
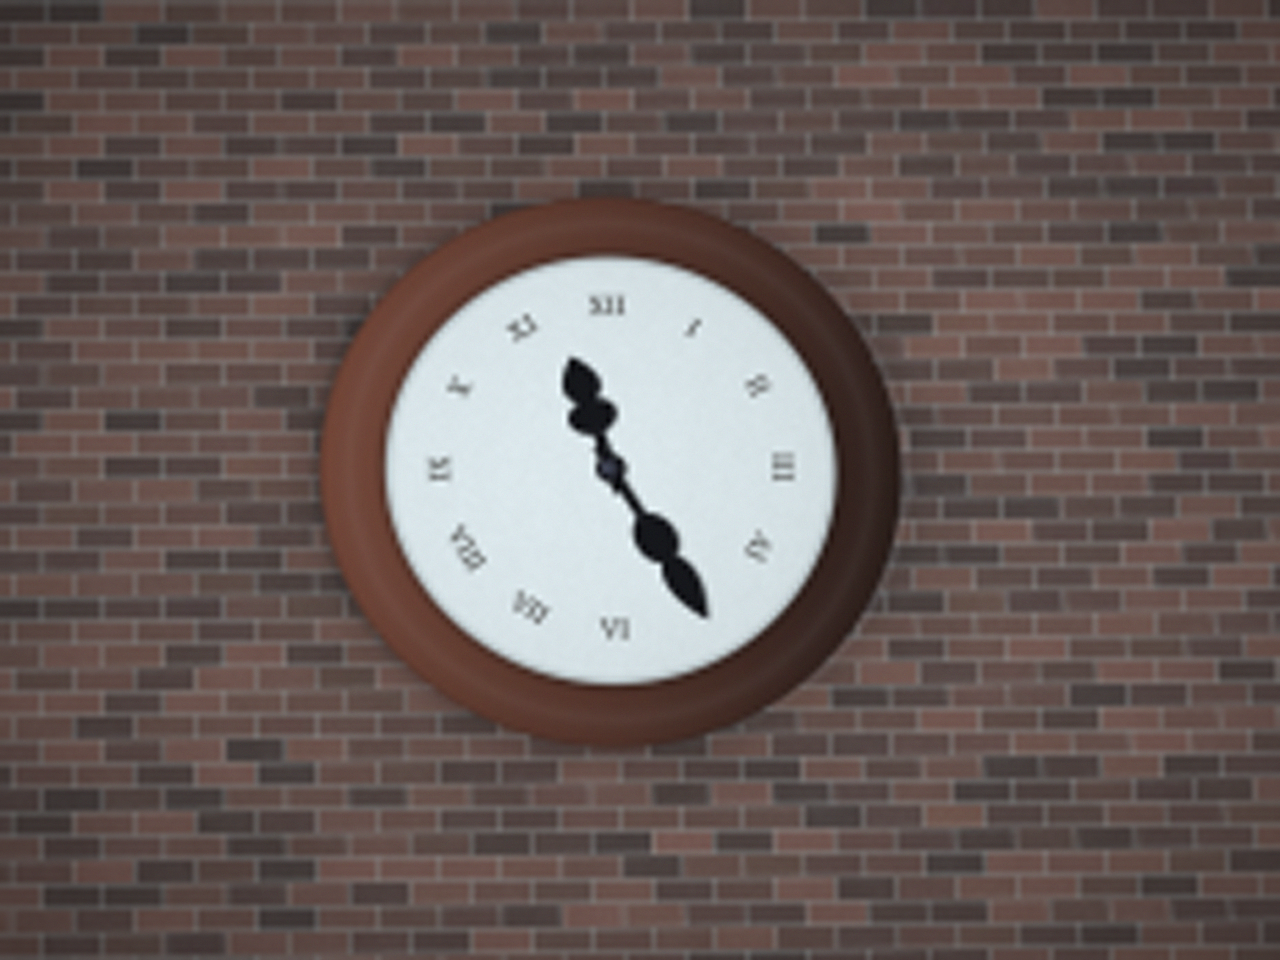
11h25
